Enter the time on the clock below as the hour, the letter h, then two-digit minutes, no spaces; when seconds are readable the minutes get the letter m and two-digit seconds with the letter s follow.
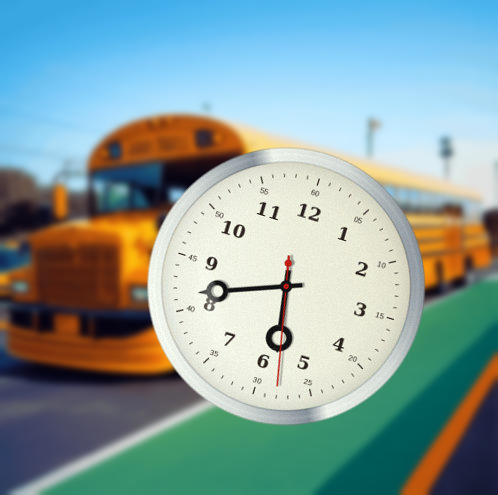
5h41m28s
